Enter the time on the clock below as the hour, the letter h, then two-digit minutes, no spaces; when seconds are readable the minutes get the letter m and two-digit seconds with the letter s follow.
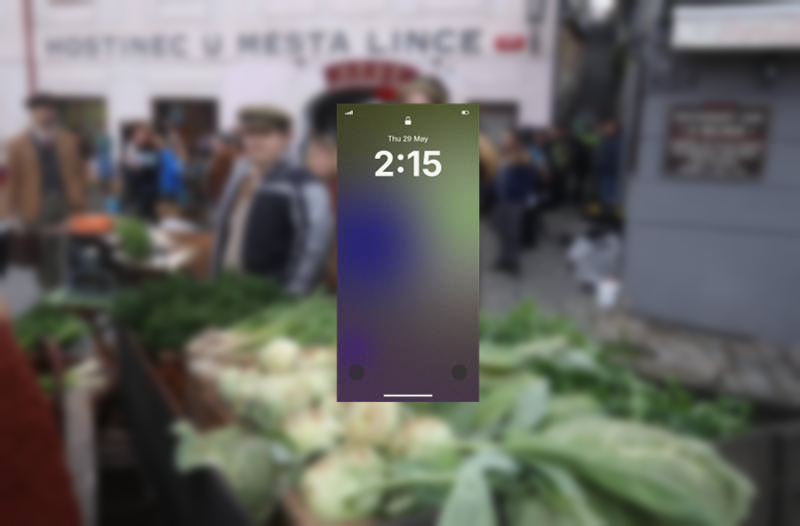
2h15
